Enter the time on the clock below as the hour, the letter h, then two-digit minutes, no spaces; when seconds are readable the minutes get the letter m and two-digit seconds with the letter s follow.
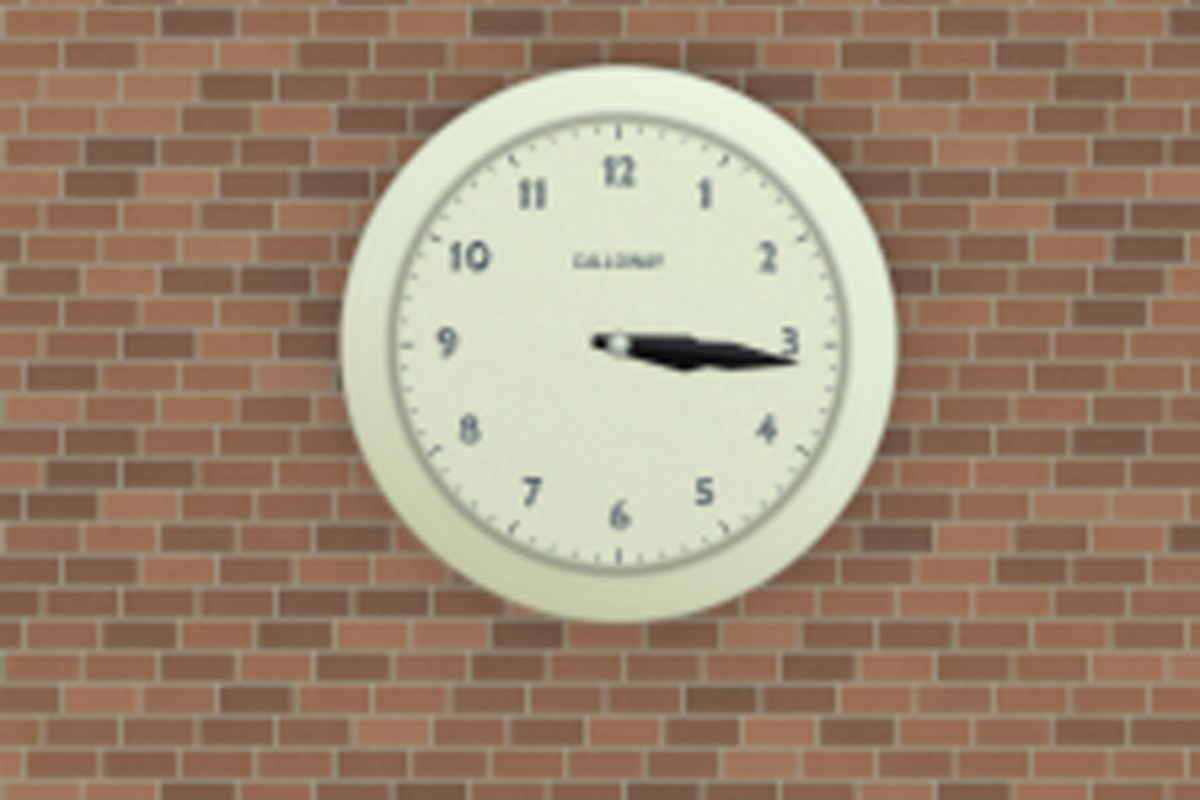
3h16
